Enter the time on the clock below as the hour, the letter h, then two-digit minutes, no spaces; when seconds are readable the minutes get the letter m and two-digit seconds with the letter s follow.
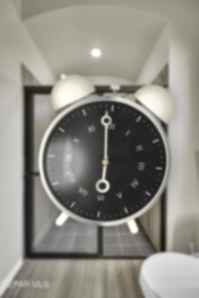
5h59
